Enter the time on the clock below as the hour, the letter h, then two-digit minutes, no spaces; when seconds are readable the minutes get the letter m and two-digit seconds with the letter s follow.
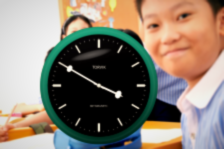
3h50
